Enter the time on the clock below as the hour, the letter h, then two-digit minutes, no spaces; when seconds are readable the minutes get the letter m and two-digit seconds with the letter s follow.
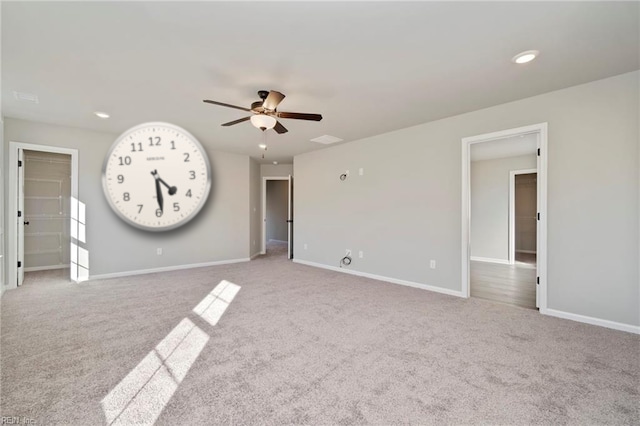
4h29
